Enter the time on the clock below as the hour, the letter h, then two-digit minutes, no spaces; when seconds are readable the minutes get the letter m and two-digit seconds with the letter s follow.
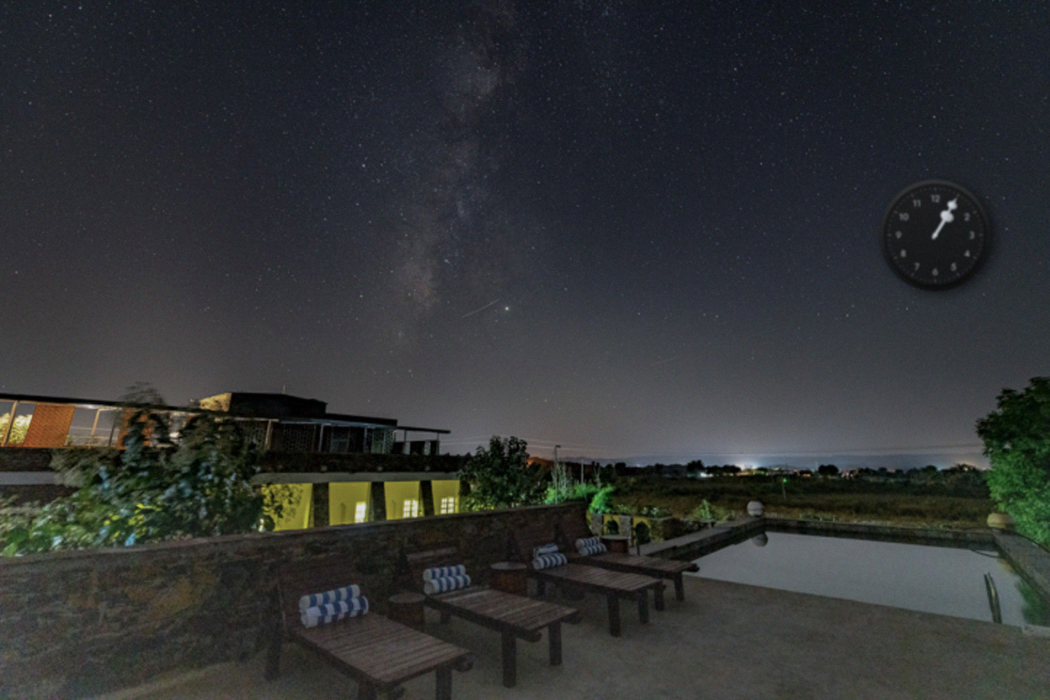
1h05
